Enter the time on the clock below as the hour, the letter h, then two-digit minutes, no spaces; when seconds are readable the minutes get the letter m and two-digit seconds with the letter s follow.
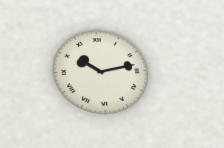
10h13
